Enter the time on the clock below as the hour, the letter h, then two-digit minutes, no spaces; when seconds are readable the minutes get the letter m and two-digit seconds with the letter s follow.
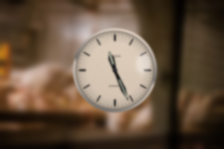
11h26
